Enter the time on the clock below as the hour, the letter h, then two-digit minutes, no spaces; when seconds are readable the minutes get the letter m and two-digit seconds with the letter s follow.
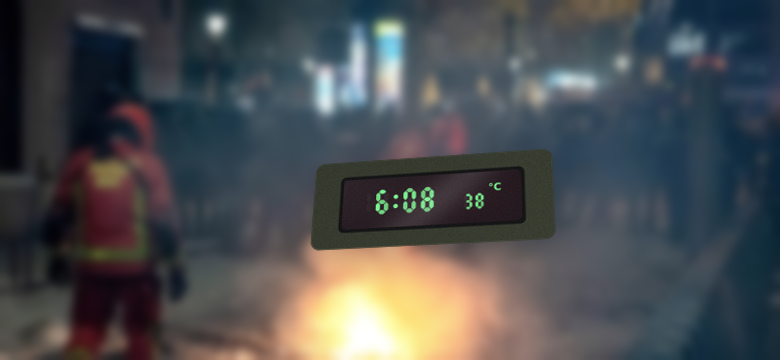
6h08
